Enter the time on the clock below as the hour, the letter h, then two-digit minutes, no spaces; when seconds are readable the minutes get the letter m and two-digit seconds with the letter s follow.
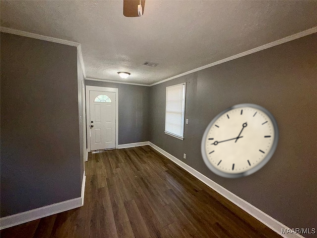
12h43
